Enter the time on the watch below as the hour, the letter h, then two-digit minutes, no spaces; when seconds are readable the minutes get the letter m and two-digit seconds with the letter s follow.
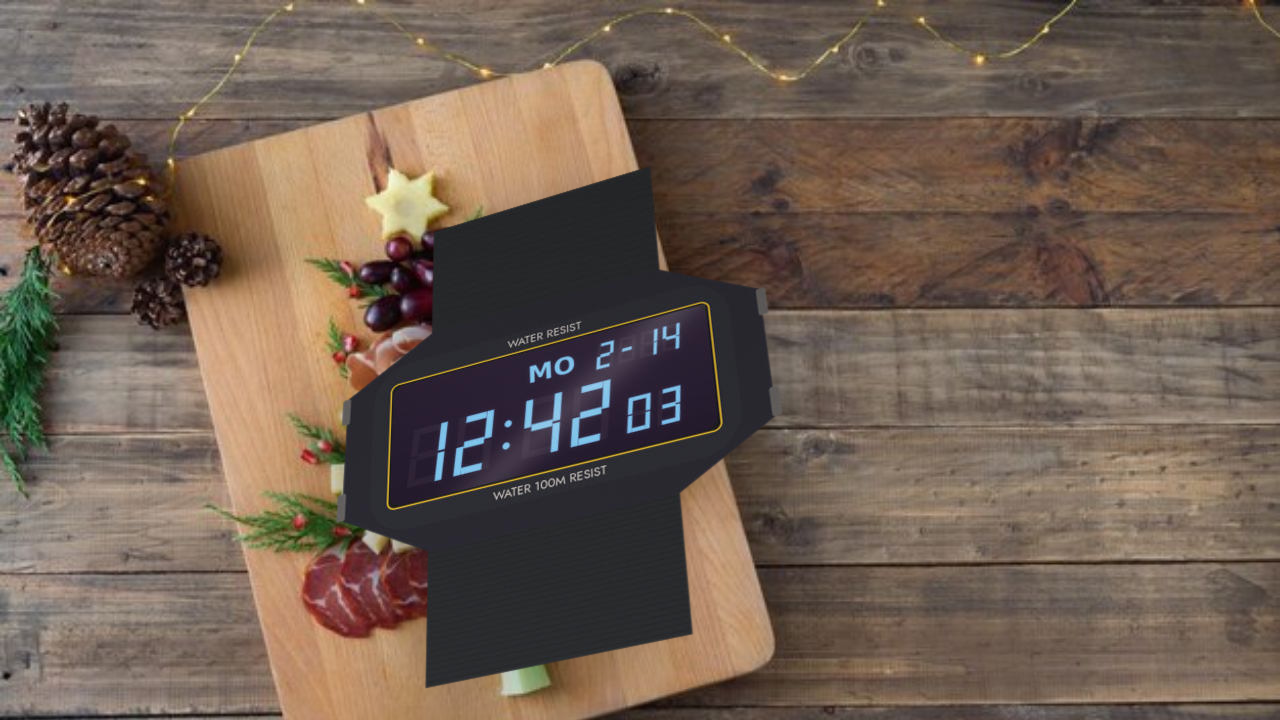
12h42m03s
